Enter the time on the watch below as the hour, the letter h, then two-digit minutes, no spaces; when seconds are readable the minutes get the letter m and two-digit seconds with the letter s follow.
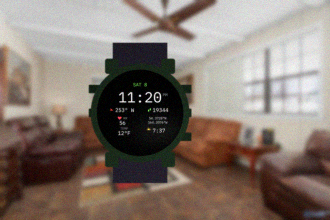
11h20
